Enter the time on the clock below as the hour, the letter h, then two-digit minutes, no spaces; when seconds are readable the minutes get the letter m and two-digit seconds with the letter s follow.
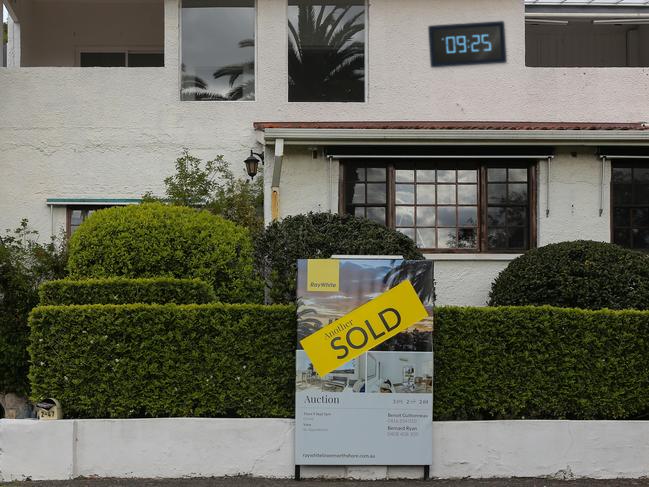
9h25
